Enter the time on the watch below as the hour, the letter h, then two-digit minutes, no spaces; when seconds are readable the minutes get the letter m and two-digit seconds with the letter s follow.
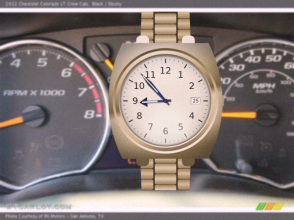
8h53
